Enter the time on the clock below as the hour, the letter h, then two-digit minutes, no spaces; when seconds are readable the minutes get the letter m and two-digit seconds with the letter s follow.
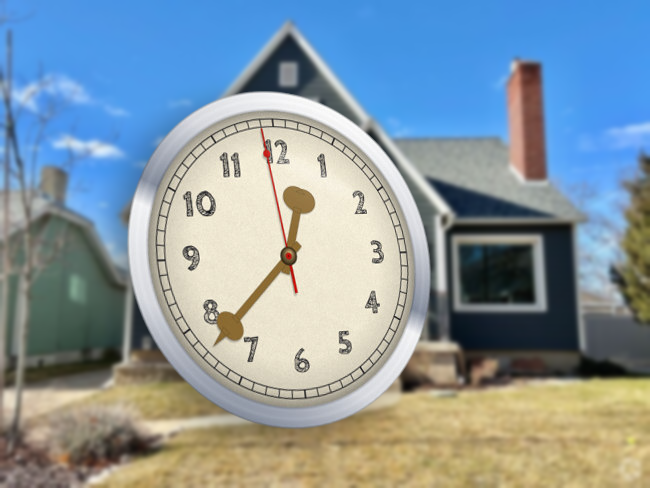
12h37m59s
